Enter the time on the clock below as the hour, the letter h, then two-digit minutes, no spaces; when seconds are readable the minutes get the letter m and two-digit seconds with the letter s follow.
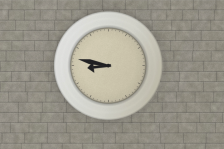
8h47
